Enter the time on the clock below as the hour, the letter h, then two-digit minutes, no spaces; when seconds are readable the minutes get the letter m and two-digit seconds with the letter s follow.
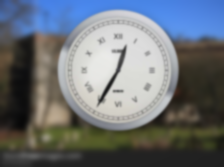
12h35
